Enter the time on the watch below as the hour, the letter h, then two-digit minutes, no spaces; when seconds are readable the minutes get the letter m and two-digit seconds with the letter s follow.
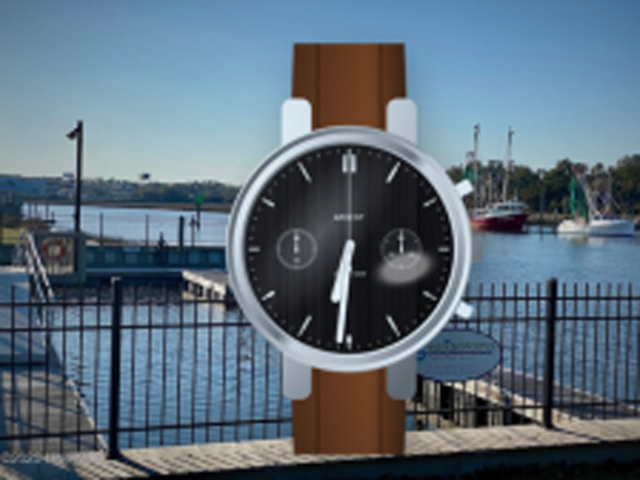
6h31
